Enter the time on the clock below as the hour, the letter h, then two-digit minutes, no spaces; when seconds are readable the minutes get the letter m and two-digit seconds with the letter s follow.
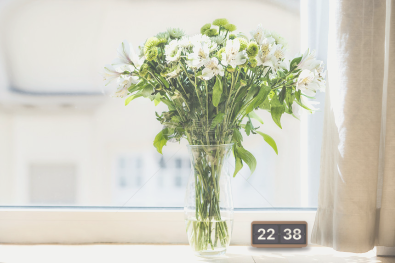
22h38
